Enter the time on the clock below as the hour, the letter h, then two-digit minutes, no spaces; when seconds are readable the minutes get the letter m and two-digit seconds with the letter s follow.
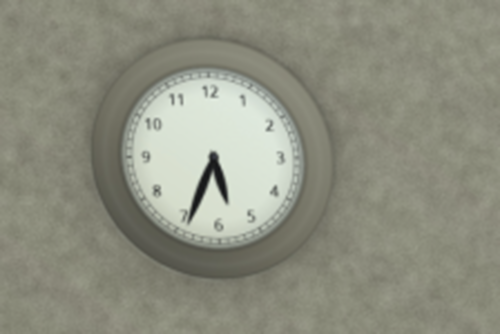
5h34
